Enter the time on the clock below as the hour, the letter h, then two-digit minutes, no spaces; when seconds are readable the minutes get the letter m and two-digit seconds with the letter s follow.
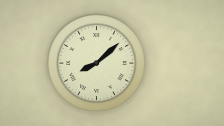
8h08
